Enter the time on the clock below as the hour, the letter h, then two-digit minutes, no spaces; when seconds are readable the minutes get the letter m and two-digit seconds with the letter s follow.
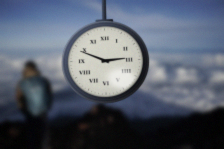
2h49
